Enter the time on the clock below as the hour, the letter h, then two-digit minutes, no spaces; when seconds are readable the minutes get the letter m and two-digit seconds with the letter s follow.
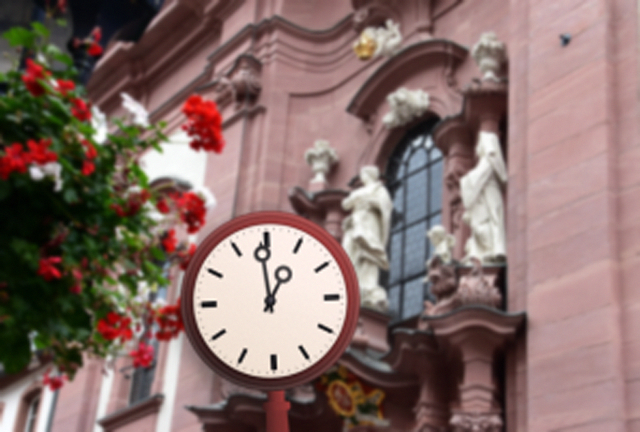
12h59
